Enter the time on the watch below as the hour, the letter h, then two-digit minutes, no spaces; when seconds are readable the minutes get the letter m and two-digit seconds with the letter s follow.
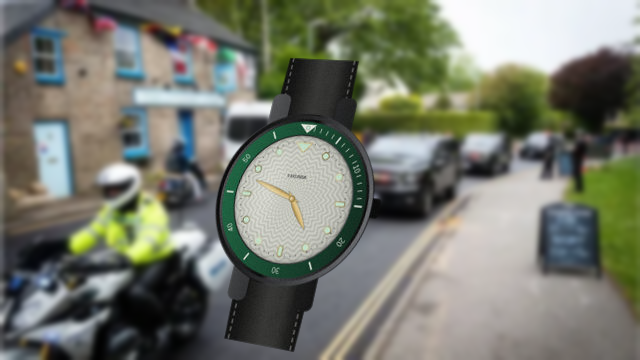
4h48
